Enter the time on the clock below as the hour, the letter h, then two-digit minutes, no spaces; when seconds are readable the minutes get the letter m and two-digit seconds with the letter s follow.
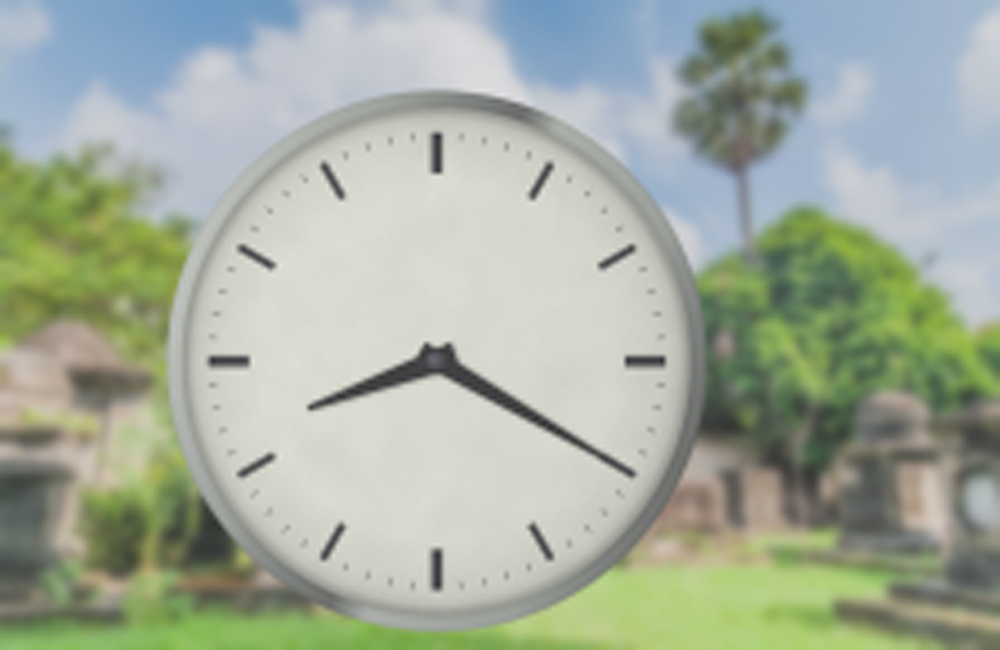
8h20
